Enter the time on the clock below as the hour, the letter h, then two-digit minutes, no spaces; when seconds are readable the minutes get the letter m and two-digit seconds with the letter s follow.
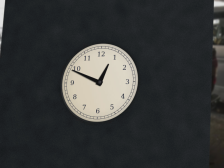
12h49
